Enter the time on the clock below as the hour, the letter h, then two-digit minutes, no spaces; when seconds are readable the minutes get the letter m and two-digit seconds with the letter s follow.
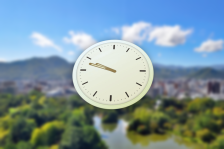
9h48
